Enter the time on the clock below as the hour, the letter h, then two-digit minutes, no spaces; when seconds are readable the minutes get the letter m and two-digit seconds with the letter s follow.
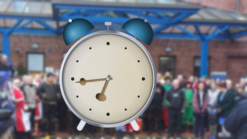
6h44
